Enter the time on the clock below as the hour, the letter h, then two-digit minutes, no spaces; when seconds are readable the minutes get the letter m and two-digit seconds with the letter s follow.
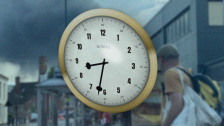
8h32
